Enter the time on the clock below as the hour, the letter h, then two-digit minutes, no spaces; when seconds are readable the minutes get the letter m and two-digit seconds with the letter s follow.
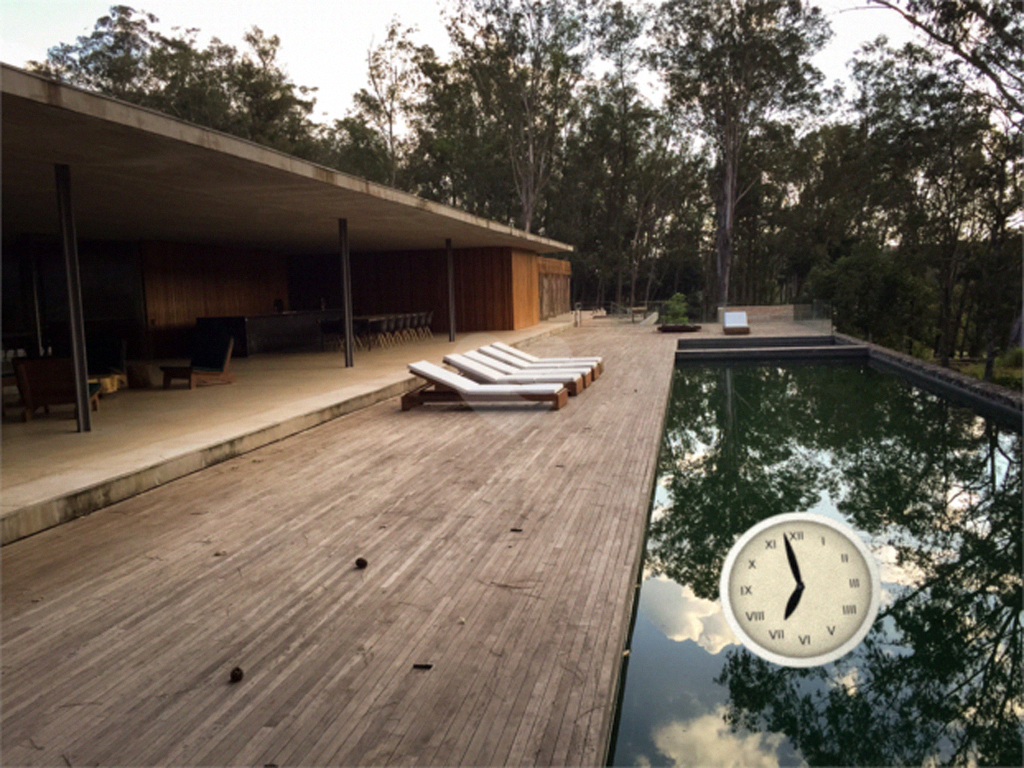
6h58
